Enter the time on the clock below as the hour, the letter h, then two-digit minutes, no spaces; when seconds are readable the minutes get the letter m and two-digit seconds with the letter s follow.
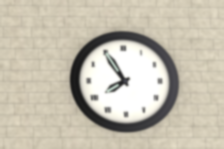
7h55
